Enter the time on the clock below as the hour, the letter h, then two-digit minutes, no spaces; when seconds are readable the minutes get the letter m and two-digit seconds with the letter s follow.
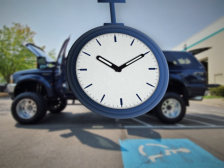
10h10
